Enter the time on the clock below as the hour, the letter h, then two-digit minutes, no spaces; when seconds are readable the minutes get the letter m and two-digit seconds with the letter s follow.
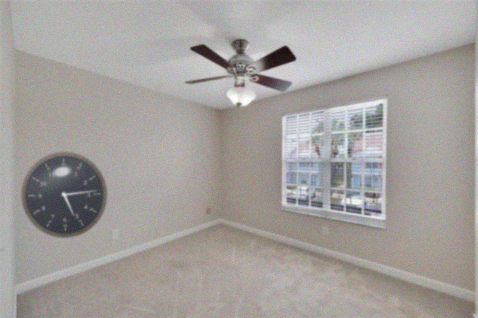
5h14
